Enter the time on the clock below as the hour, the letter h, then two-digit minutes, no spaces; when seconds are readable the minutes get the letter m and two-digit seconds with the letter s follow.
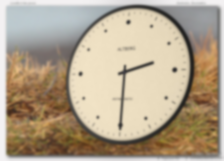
2h30
